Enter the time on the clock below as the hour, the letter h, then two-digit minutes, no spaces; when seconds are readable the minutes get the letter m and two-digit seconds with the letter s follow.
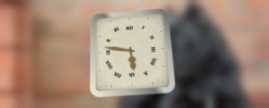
5h47
